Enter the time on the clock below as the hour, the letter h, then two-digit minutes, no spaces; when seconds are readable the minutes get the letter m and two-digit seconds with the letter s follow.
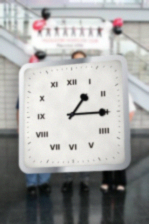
1h15
